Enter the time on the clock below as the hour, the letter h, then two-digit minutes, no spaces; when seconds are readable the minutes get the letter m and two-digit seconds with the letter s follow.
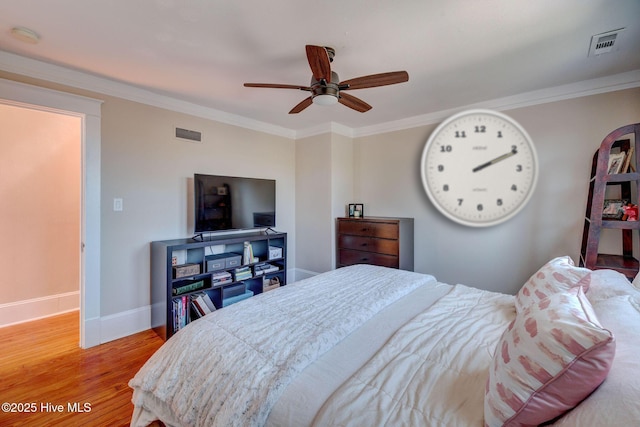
2h11
